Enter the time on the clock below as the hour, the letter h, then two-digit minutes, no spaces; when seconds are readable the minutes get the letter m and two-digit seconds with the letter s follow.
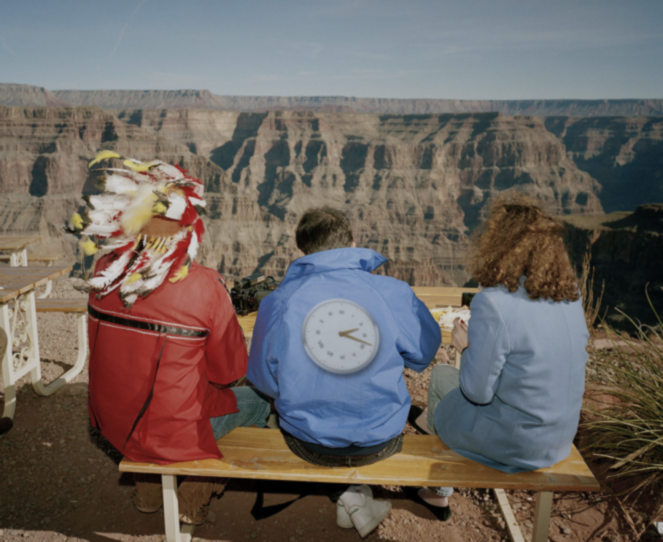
2h18
